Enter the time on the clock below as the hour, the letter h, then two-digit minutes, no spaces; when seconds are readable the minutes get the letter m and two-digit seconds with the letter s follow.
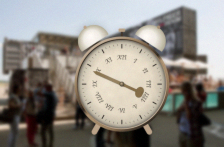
3h49
